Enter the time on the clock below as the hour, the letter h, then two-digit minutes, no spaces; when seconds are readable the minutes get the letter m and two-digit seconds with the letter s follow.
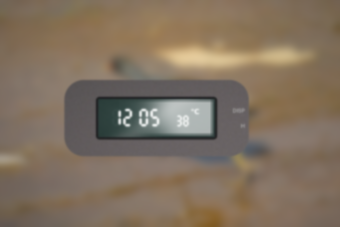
12h05
